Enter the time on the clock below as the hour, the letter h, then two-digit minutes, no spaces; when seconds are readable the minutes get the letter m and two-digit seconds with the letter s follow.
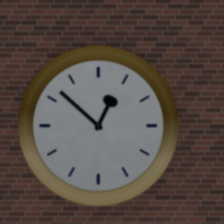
12h52
